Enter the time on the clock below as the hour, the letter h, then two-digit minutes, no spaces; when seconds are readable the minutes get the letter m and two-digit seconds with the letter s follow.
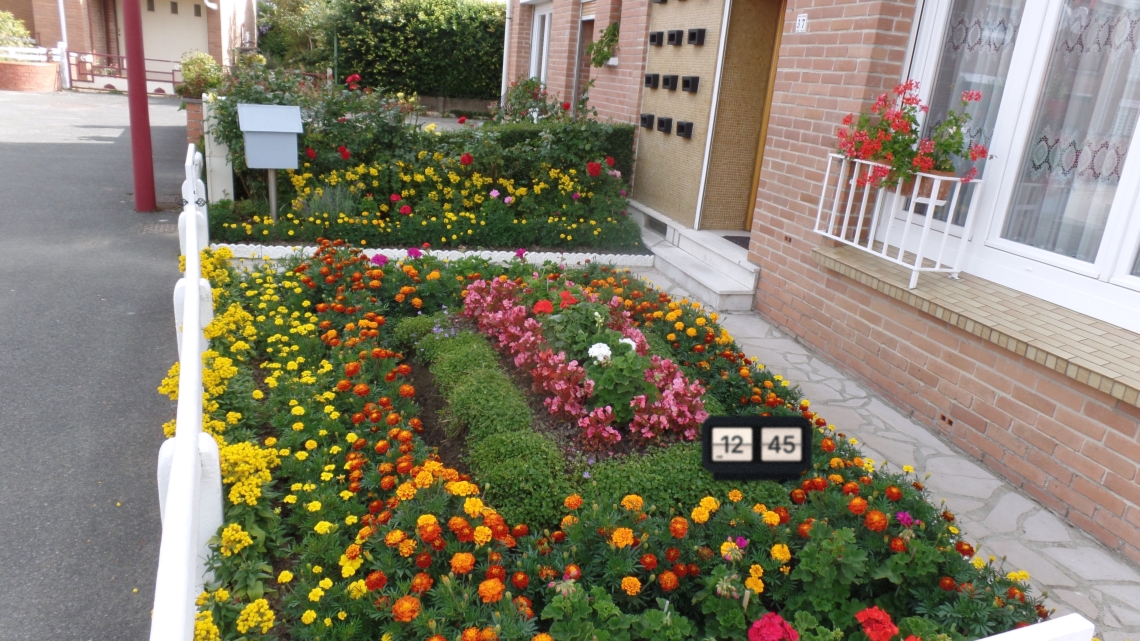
12h45
